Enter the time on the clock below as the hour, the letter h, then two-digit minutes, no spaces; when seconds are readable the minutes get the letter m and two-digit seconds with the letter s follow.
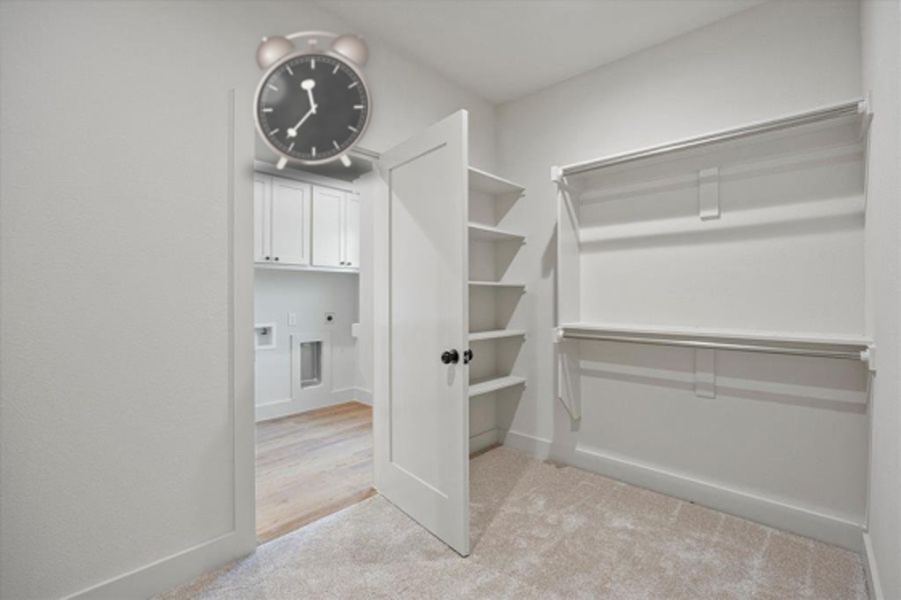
11h37
